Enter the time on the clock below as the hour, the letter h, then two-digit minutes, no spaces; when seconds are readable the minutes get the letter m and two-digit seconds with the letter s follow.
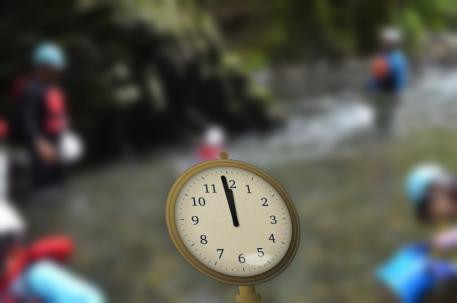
11h59
